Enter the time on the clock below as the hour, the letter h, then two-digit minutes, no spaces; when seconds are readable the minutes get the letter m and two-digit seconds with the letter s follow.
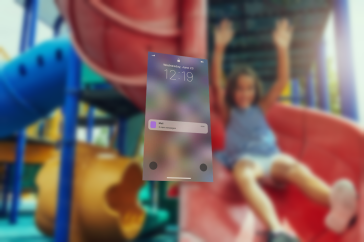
12h19
